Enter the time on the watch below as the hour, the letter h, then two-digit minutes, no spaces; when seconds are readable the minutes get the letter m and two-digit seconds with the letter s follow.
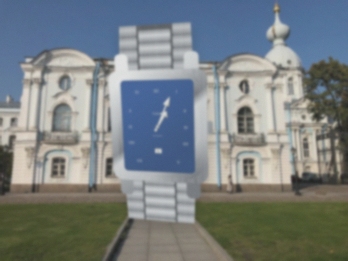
1h04
